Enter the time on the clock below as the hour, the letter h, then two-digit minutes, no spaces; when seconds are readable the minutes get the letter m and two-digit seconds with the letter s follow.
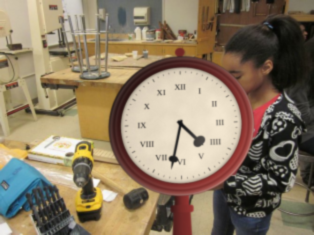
4h32
